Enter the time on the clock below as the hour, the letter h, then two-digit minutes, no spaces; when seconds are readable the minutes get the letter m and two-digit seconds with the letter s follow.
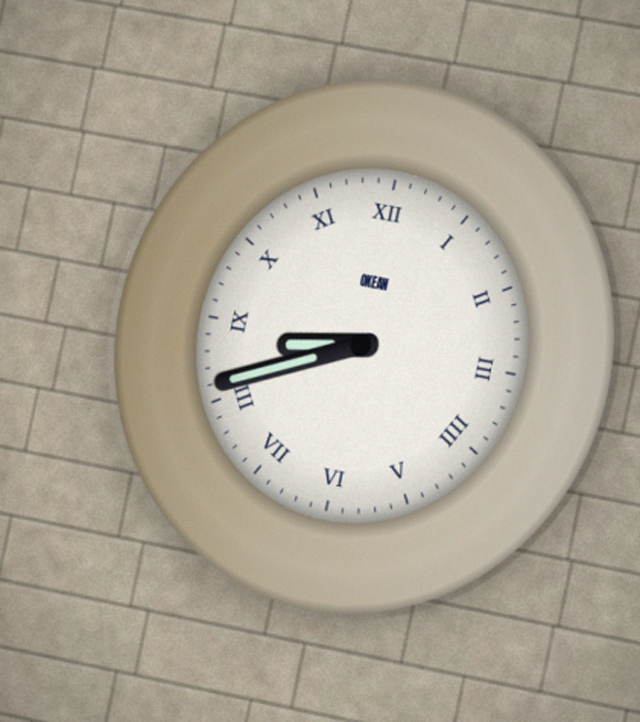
8h41
